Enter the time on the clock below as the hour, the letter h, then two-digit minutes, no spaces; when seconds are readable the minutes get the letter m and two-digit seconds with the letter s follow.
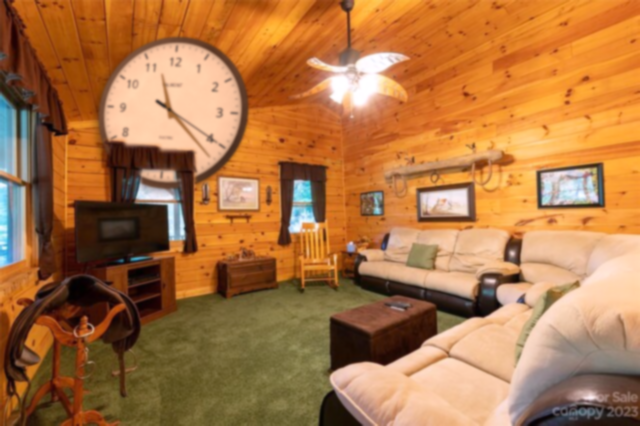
11h22m20s
